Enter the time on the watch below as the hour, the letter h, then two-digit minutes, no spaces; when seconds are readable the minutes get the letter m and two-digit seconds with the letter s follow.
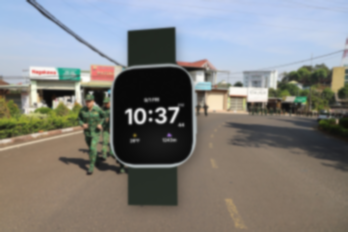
10h37
